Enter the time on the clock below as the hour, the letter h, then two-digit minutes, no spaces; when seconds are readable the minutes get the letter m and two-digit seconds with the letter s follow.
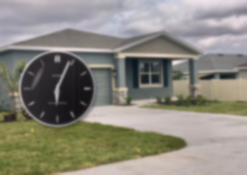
6h04
